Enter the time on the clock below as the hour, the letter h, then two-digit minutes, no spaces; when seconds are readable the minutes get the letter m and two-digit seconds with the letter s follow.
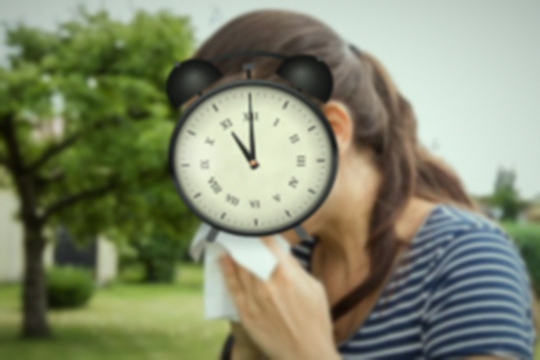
11h00
